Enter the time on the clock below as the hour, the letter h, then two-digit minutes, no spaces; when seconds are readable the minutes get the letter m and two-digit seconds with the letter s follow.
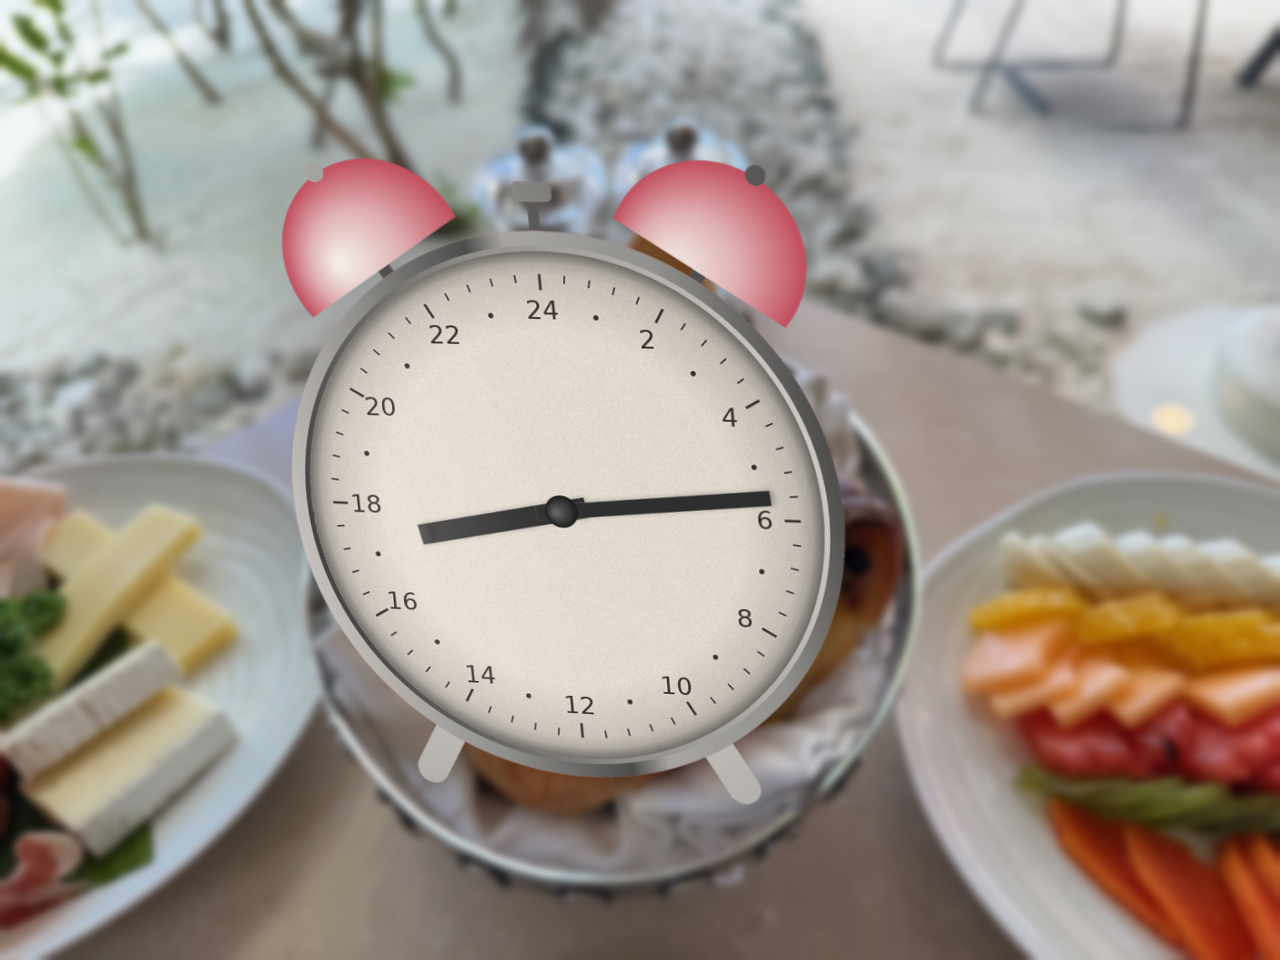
17h14
